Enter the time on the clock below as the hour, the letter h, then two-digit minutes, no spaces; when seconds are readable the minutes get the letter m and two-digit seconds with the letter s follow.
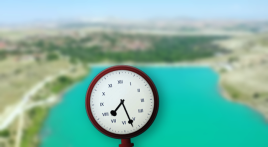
7h27
